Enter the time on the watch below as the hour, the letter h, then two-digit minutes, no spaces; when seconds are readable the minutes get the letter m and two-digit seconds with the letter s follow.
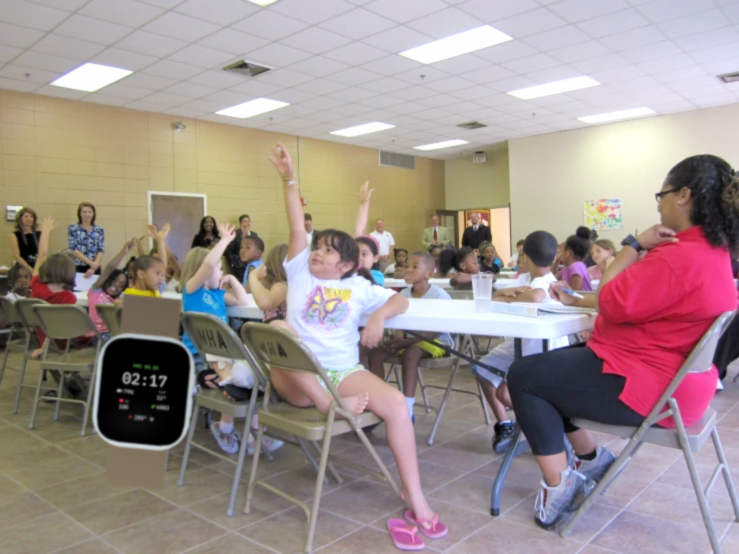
2h17
